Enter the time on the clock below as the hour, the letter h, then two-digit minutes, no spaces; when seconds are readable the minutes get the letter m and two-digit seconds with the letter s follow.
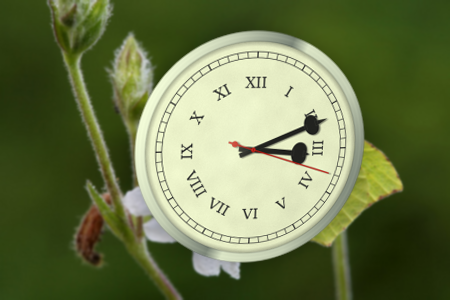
3h11m18s
